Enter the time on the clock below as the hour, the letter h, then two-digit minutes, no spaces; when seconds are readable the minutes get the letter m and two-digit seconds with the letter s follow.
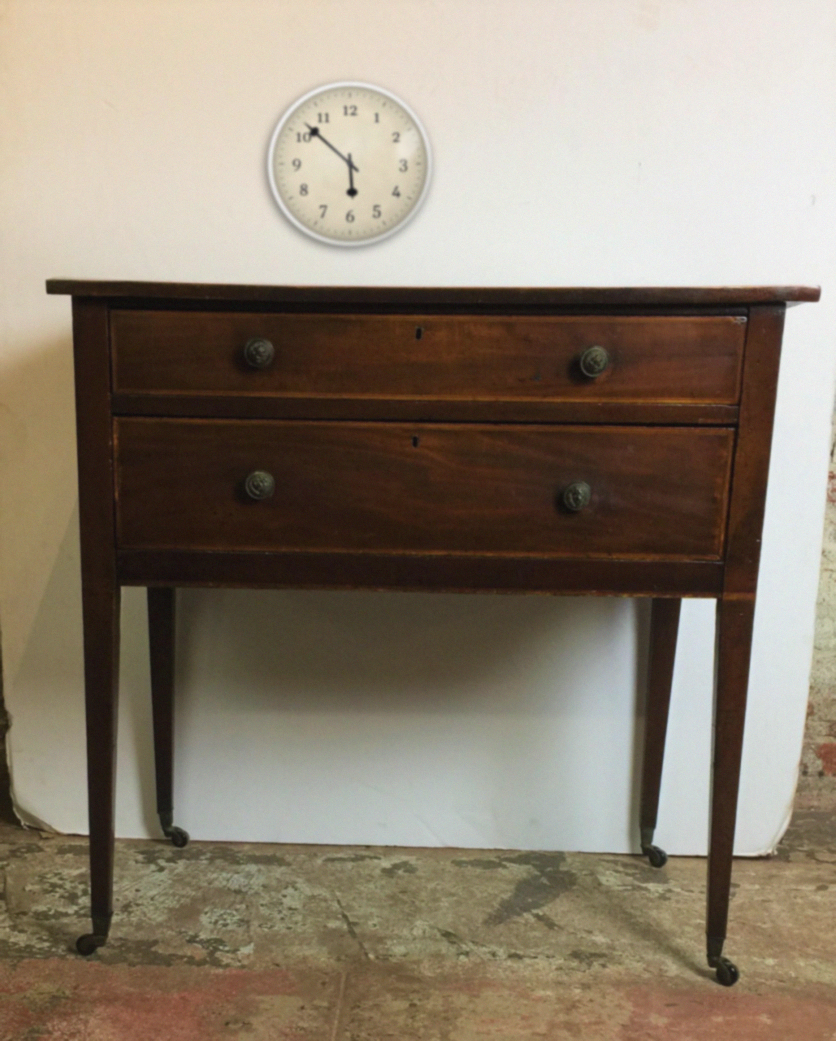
5h52
